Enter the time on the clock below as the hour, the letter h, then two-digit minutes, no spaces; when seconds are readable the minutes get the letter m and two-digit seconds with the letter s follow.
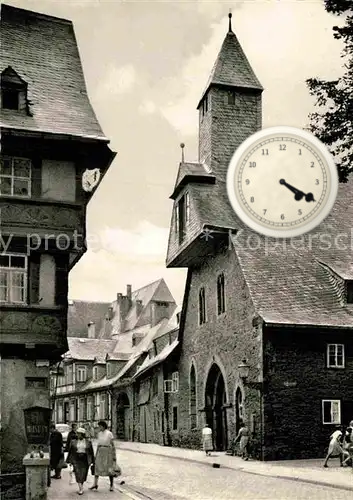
4h20
